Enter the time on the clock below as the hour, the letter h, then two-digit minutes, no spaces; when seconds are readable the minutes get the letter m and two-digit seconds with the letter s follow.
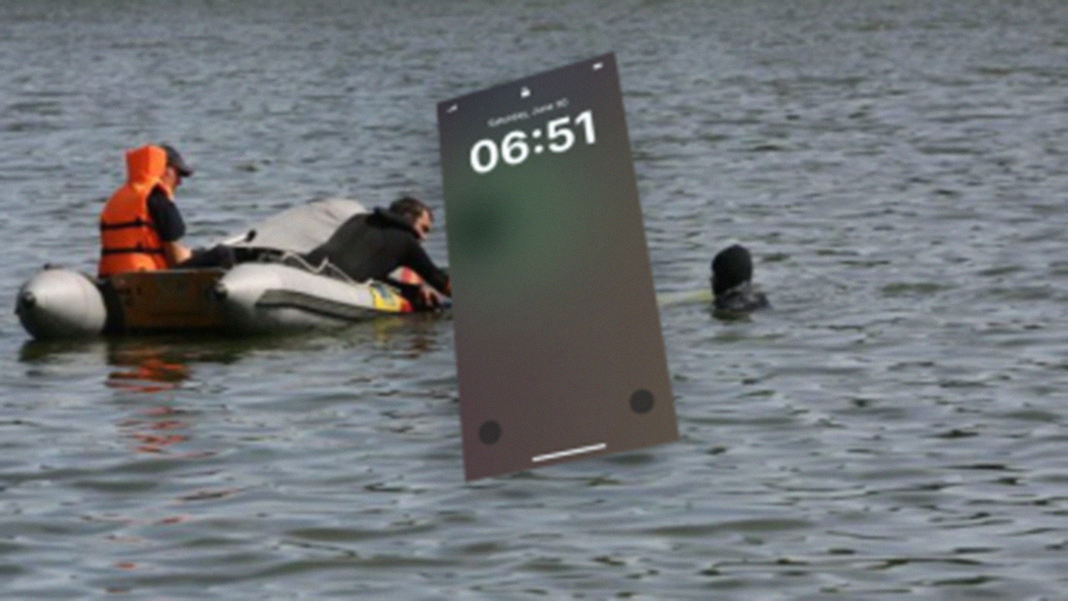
6h51
